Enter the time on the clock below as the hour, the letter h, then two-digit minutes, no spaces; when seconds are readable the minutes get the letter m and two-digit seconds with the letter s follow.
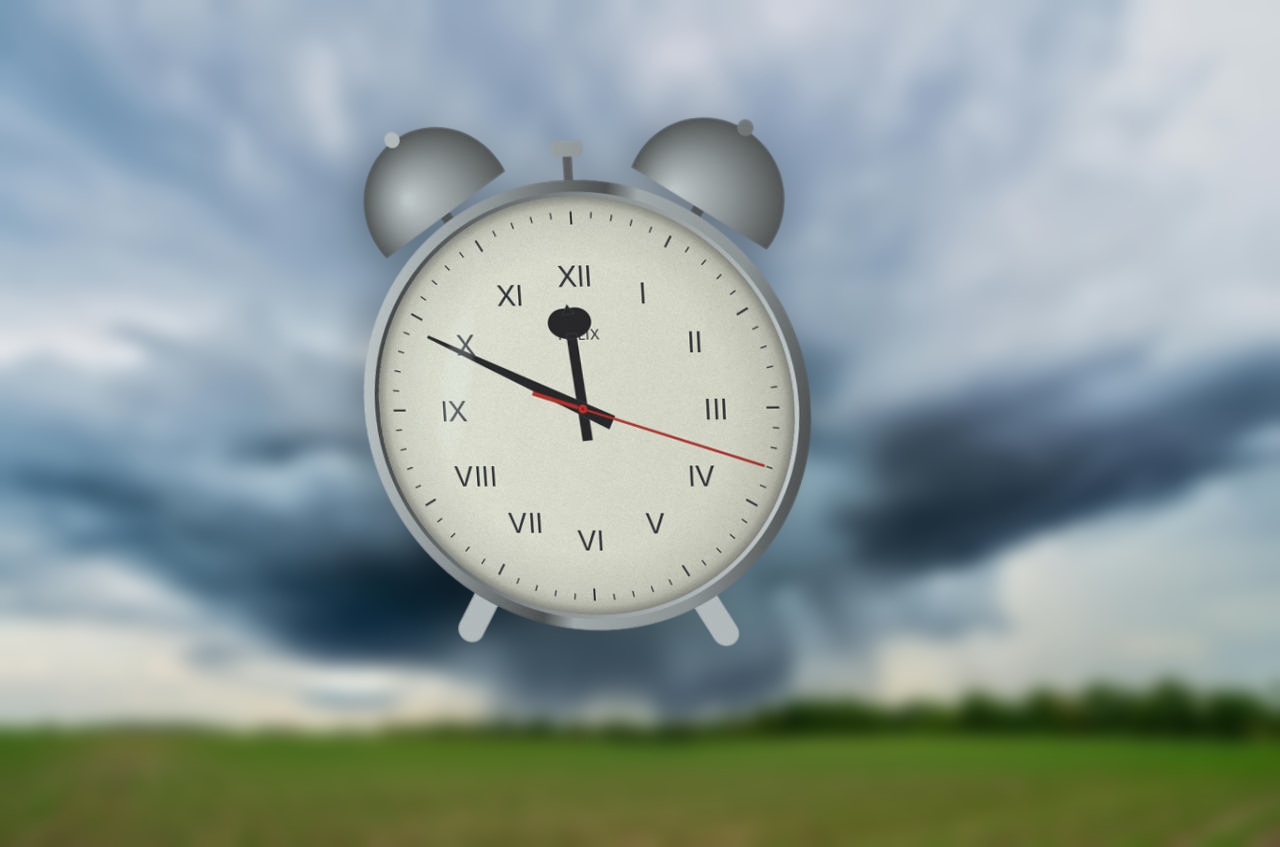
11h49m18s
